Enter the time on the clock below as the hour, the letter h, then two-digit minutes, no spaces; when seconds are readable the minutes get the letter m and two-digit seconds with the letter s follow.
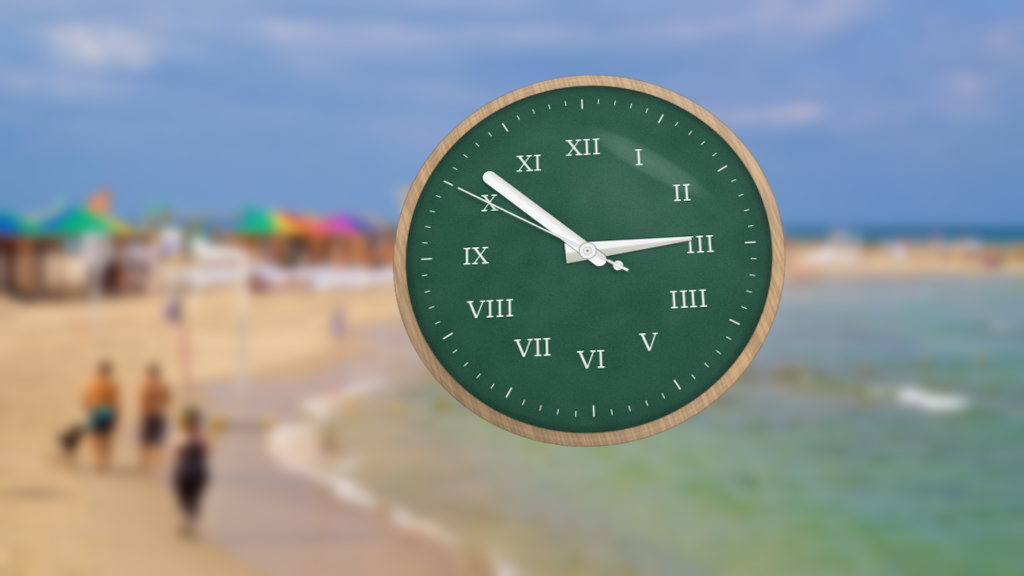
2h51m50s
